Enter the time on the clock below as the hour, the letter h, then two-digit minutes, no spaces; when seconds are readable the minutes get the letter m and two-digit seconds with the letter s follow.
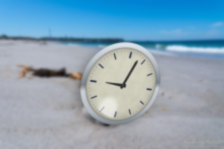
9h03
